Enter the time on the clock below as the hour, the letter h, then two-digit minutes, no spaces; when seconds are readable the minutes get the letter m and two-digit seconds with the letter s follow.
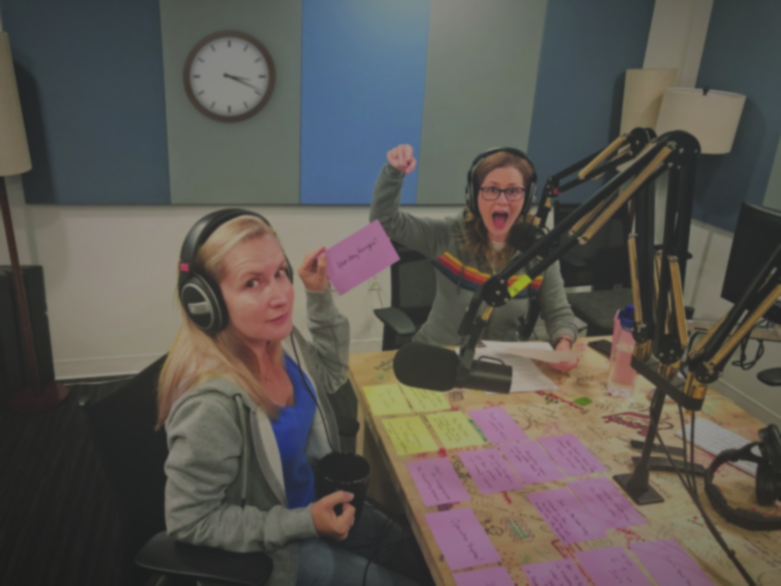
3h19
